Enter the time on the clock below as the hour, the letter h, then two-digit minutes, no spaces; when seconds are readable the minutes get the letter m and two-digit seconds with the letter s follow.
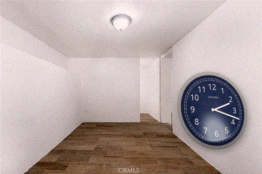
2h18
